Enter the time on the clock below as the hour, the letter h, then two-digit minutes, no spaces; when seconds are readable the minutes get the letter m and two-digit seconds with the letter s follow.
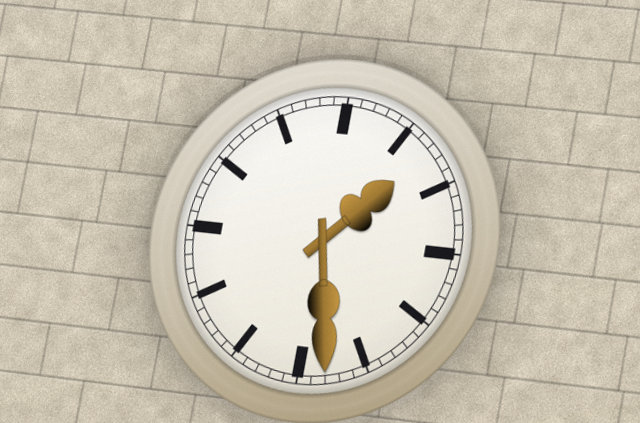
1h28
